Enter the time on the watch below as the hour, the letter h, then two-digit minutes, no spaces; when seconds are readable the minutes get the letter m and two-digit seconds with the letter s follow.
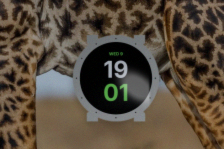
19h01
